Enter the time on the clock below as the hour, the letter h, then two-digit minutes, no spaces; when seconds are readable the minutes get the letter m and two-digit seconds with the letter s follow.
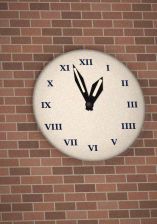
12h57
